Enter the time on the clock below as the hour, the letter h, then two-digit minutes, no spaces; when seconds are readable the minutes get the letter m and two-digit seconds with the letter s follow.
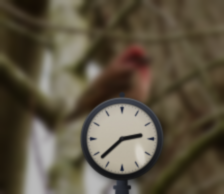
2h38
